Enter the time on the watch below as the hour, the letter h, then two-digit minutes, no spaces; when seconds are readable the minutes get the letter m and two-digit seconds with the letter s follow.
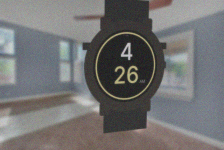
4h26
